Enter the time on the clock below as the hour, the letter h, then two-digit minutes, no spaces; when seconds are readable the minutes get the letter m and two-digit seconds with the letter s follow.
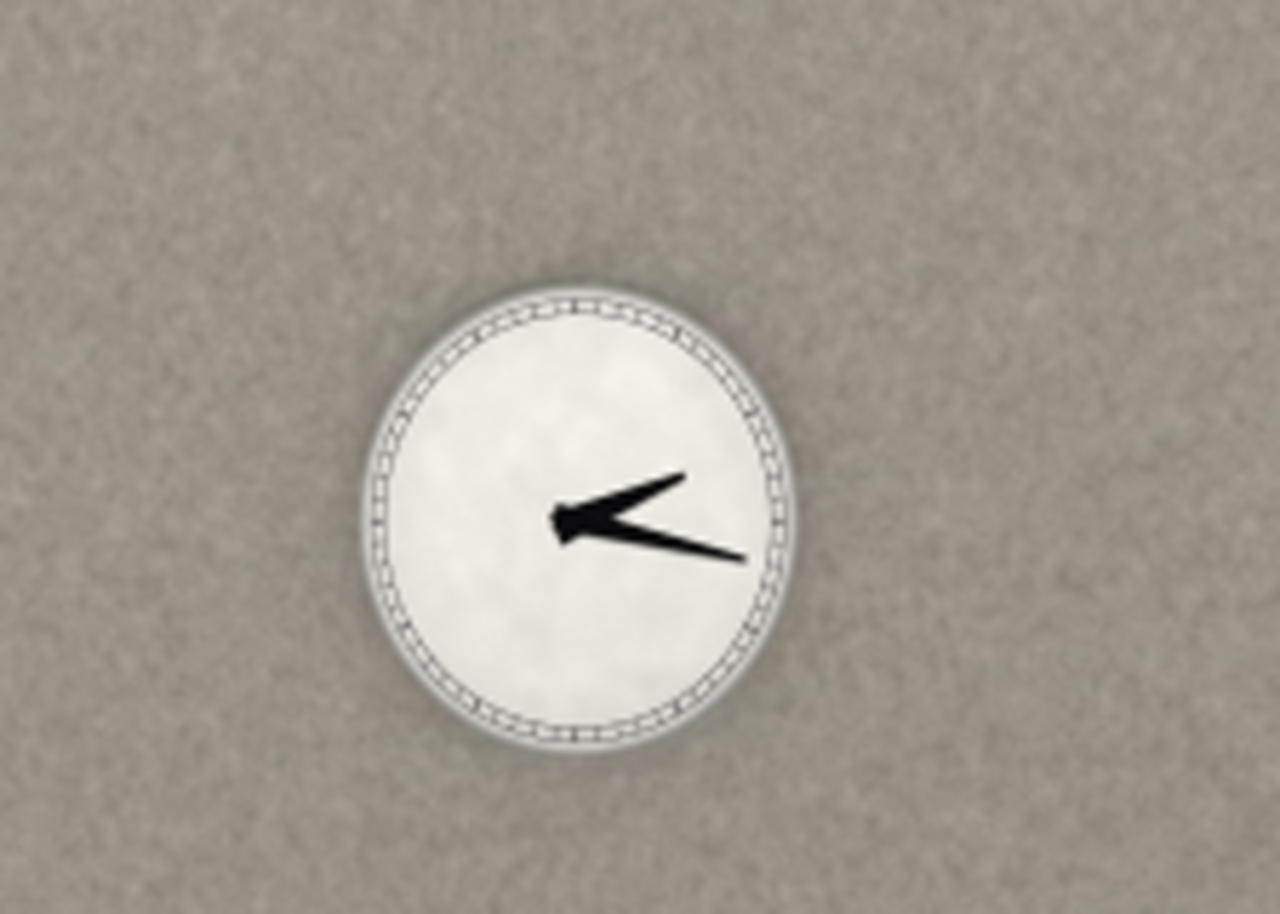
2h17
